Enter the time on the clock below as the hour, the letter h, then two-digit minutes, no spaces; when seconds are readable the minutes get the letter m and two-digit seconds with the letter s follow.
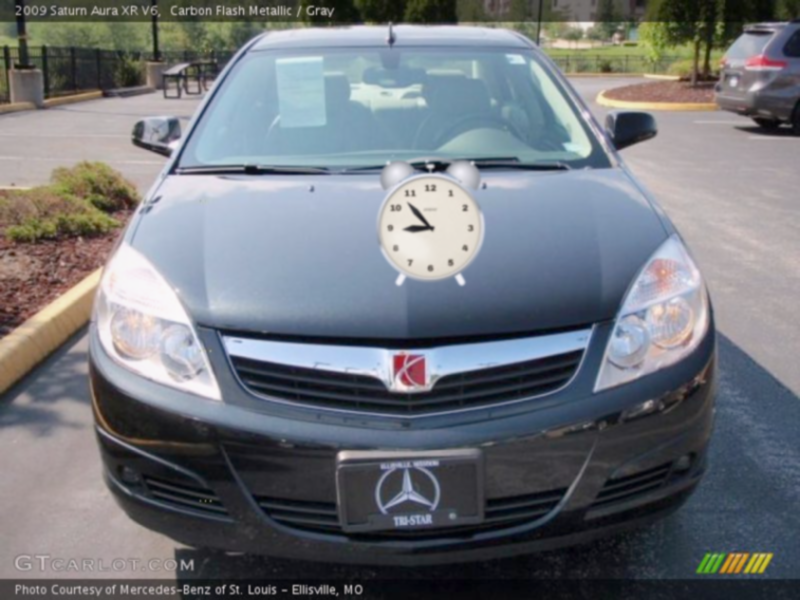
8h53
